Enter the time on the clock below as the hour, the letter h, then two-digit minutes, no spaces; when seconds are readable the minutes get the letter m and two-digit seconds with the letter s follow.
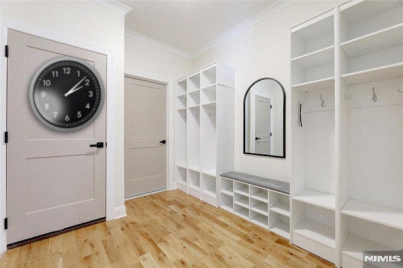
2h08
